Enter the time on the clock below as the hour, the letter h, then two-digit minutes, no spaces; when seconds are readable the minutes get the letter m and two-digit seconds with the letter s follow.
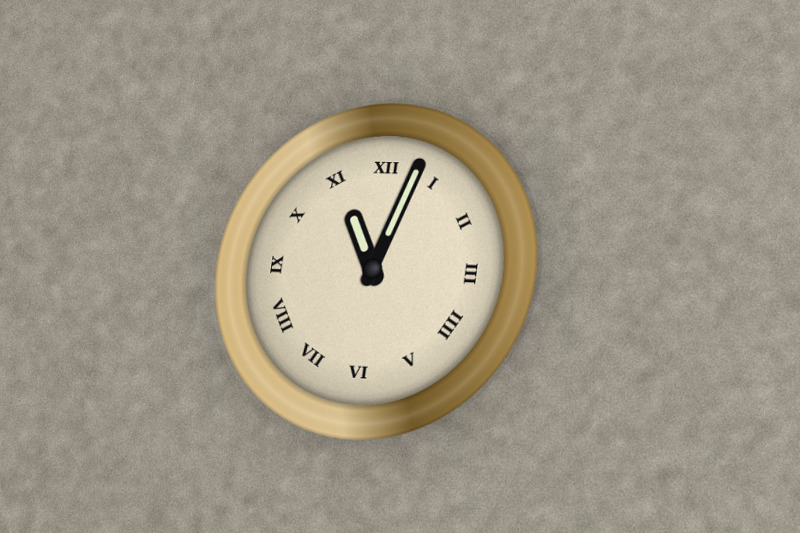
11h03
